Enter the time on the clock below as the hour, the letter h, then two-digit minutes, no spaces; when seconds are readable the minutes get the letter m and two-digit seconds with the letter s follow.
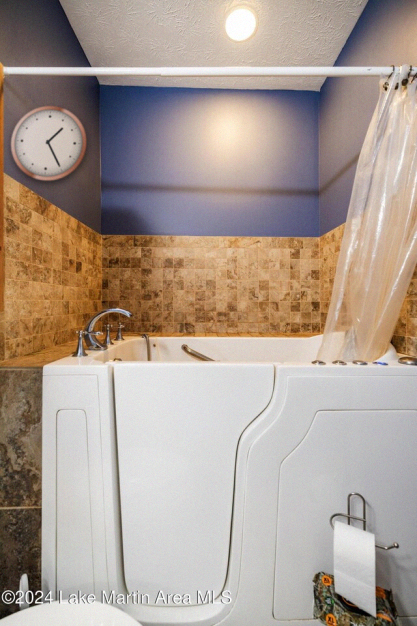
1h25
